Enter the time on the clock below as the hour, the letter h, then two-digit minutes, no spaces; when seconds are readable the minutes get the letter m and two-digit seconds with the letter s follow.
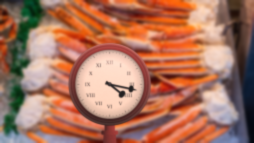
4h17
